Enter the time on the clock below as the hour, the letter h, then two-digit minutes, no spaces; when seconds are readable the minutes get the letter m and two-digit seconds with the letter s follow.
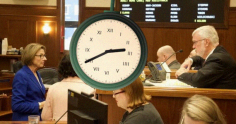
2h40
